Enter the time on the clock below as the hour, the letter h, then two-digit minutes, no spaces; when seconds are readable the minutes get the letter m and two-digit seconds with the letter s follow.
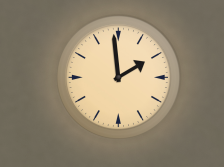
1h59
